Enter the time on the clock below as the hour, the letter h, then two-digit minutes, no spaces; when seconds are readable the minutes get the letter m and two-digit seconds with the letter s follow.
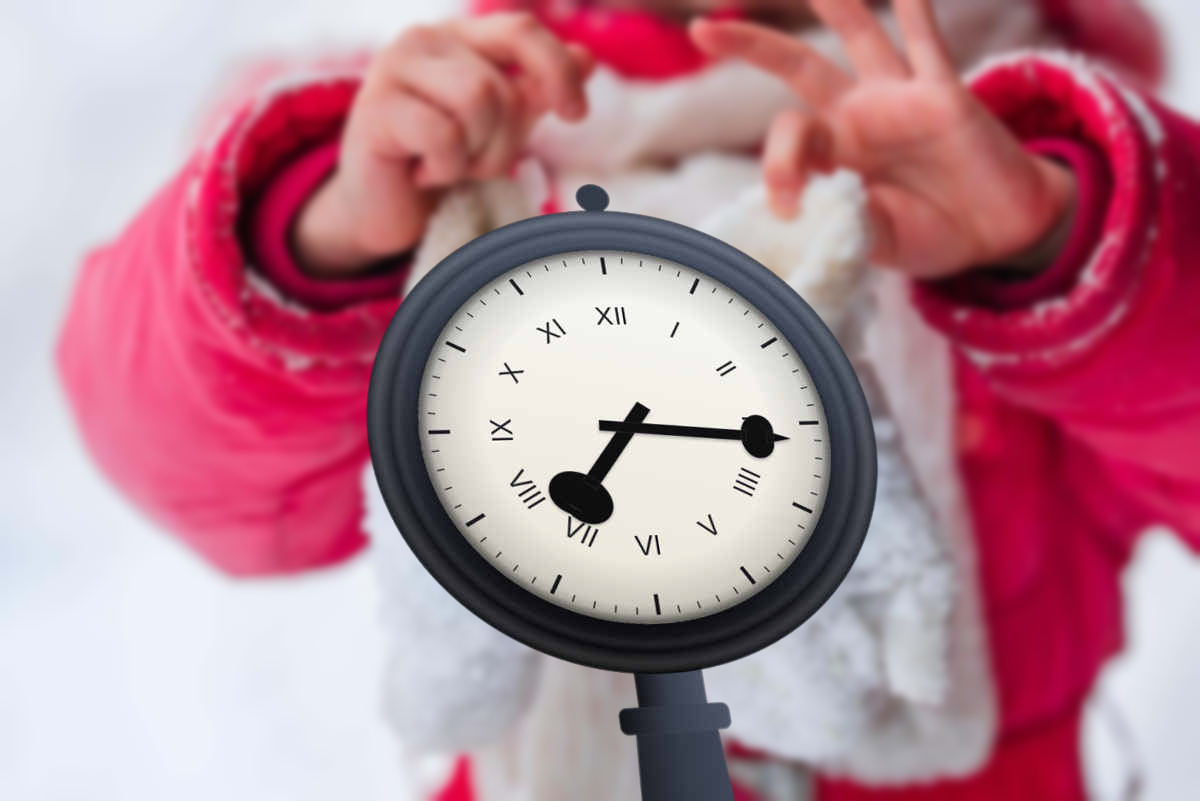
7h16
